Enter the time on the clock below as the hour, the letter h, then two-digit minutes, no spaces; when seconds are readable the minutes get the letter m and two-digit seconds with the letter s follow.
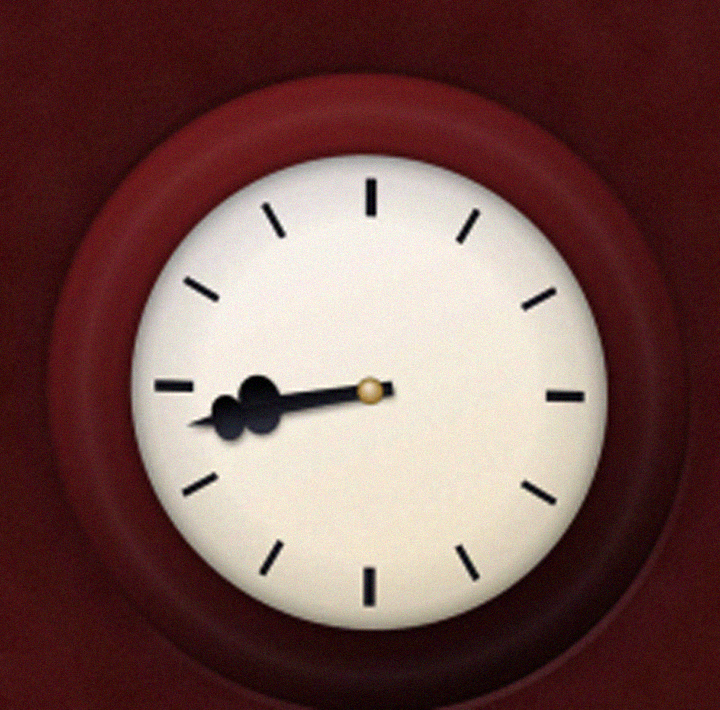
8h43
